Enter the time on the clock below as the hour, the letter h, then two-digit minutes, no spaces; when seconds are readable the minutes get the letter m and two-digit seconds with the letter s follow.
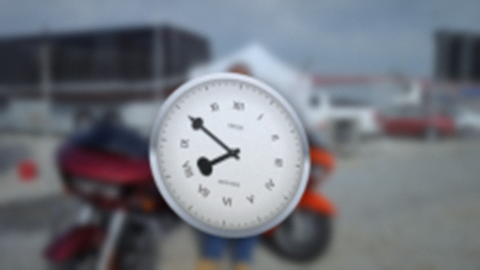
7h50
